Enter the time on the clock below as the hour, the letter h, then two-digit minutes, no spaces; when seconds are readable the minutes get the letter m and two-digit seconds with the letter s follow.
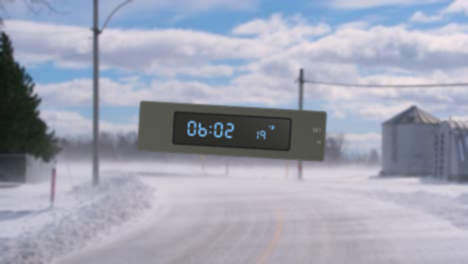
6h02
